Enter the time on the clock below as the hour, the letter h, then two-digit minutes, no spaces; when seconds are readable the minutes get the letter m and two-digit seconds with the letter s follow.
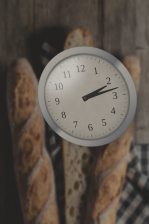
2h13
